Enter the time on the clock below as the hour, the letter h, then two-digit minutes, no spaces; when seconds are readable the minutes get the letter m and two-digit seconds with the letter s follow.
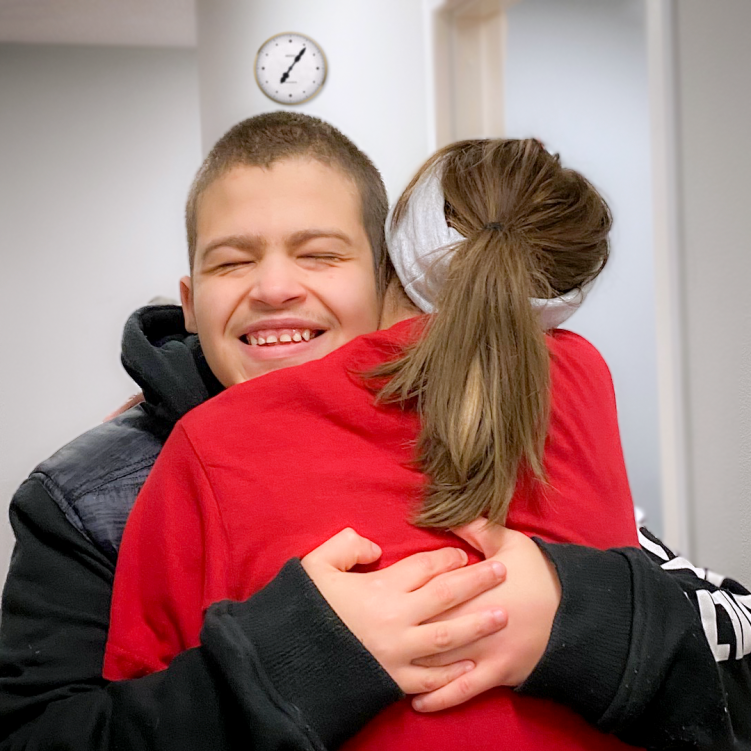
7h06
